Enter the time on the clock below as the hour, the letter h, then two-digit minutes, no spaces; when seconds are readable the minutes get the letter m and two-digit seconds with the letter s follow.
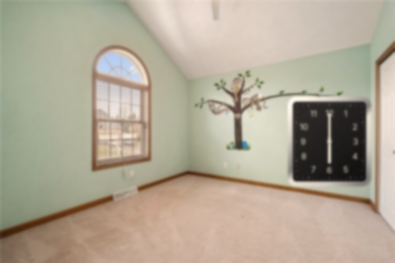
6h00
